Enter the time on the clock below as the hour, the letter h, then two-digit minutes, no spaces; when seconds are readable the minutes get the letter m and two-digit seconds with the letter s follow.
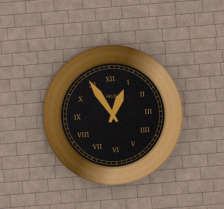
12h55
